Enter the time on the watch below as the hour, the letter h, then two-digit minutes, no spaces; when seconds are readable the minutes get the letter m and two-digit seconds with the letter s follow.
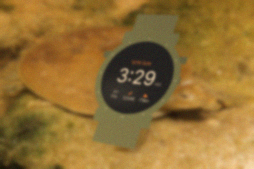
3h29
